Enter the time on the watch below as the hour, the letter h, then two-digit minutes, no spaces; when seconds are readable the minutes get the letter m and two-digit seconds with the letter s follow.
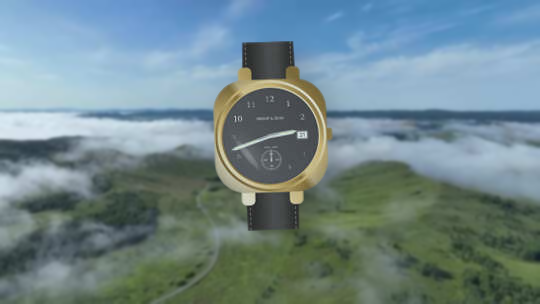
2h42
